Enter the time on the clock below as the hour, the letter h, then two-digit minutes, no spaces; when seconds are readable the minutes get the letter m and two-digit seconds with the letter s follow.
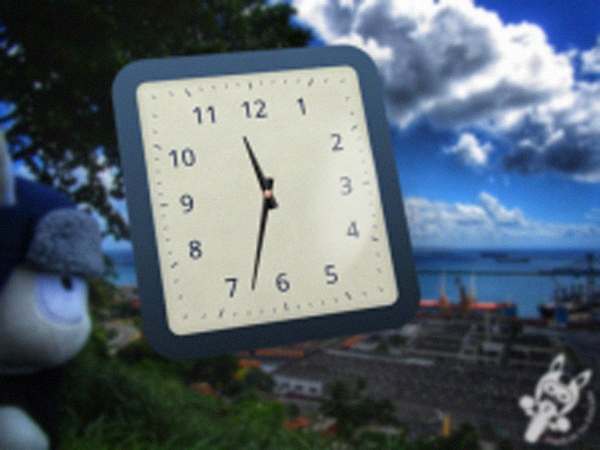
11h33
